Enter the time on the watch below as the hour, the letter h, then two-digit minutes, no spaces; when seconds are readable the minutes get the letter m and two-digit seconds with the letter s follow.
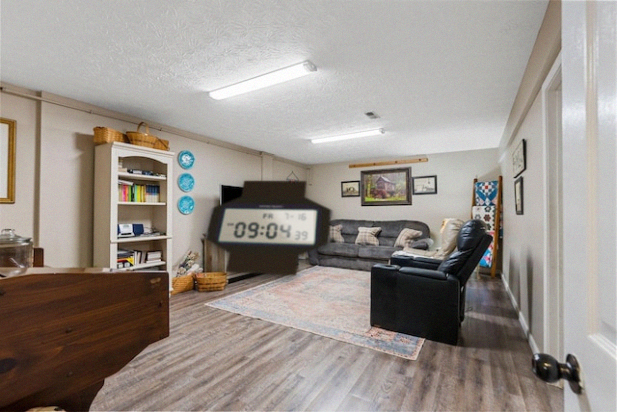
9h04
